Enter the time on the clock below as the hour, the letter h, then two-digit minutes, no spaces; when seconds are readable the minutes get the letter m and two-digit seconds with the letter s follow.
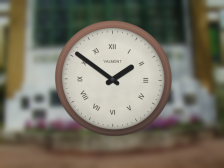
1h51
